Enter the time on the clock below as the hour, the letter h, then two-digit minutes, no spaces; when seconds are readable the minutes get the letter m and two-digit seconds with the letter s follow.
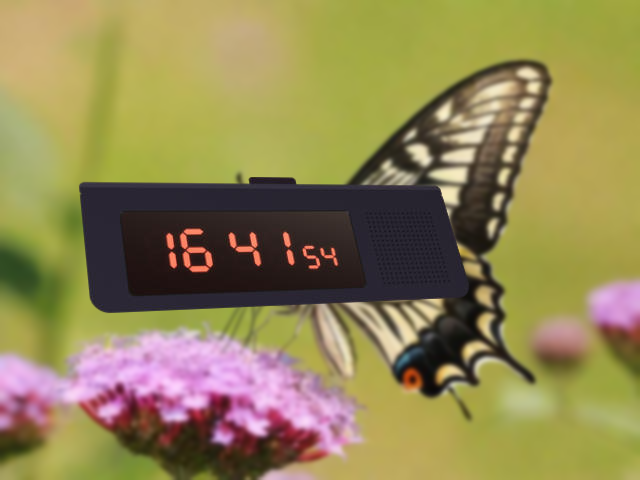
16h41m54s
